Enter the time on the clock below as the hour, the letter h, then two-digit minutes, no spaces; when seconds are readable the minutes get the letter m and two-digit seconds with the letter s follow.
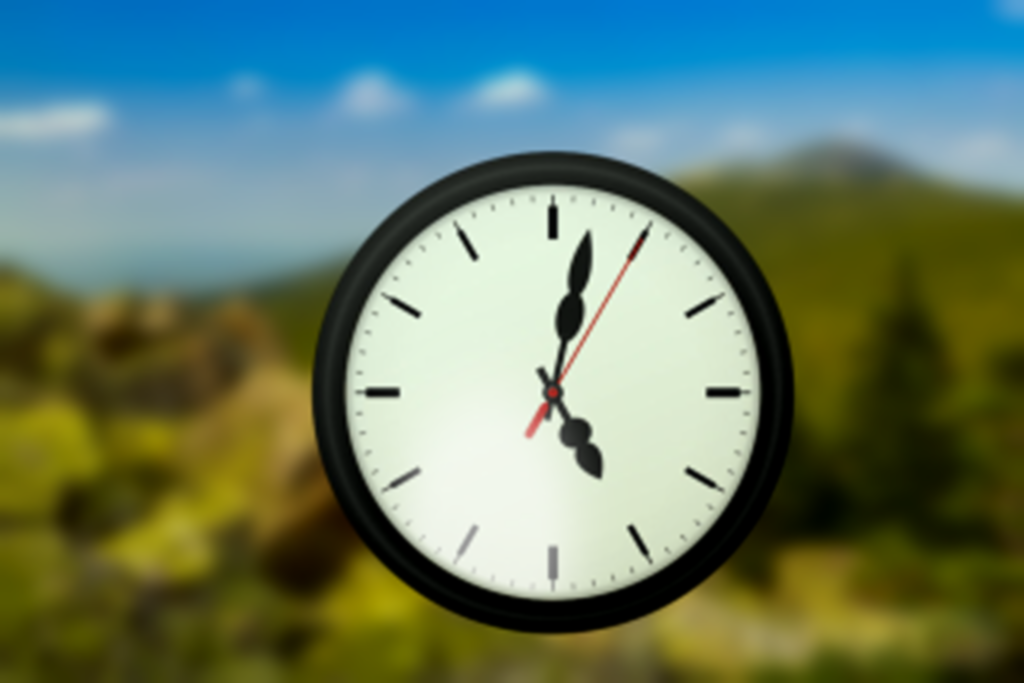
5h02m05s
